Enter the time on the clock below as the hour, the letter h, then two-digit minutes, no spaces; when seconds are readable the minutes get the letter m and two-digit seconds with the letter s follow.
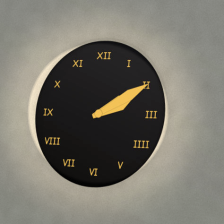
2h10
